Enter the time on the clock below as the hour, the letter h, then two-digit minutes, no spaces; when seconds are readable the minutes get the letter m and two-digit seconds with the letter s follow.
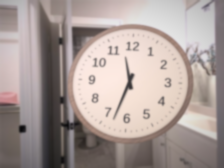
11h33
